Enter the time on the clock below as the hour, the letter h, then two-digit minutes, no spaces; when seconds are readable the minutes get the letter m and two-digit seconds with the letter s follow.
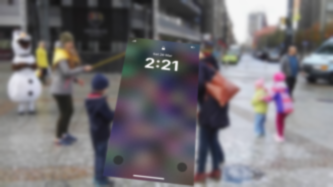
2h21
